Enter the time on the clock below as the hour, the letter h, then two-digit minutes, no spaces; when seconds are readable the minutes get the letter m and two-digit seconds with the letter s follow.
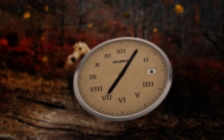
7h05
